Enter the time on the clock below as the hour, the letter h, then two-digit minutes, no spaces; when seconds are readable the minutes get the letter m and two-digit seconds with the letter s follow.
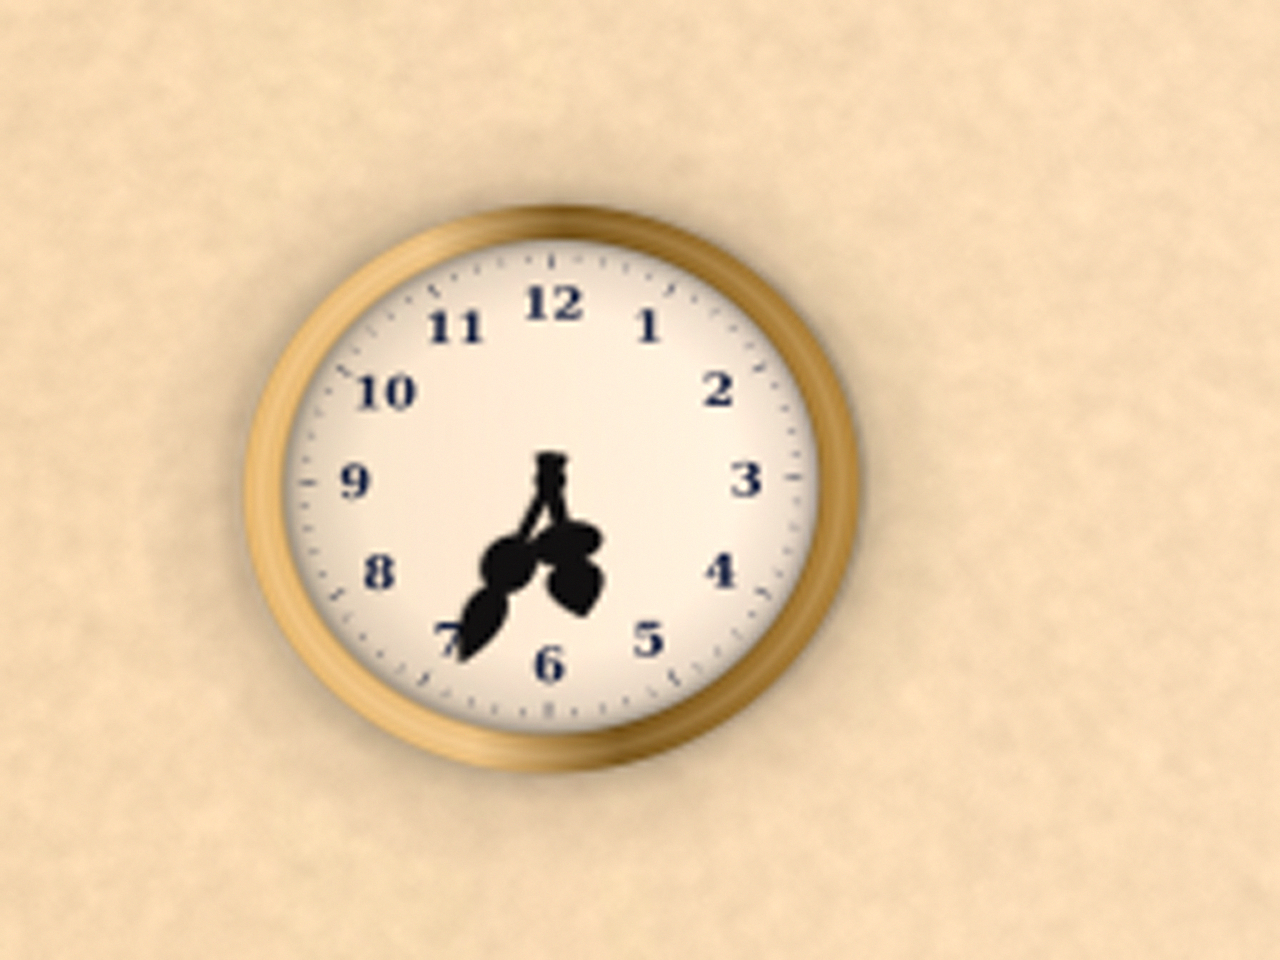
5h34
